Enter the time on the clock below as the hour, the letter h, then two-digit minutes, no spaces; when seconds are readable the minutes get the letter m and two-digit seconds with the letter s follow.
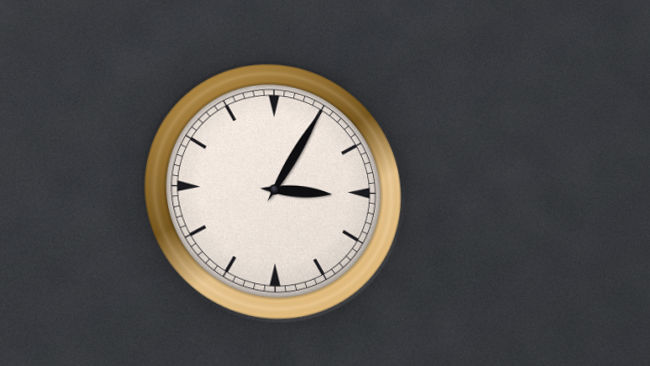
3h05
